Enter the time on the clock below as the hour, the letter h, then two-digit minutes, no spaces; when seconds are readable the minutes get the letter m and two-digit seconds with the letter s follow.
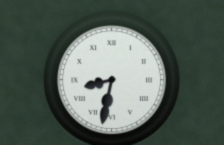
8h32
